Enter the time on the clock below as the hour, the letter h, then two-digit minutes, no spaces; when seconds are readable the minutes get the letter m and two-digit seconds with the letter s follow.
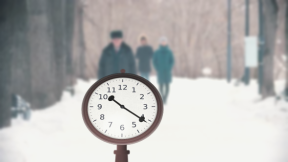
10h21
